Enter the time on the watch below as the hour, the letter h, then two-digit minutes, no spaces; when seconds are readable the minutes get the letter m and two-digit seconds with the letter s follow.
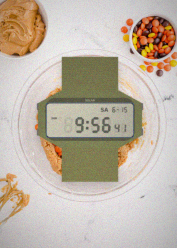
9h56m41s
